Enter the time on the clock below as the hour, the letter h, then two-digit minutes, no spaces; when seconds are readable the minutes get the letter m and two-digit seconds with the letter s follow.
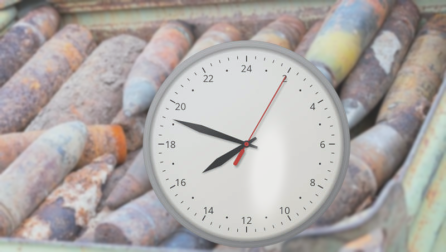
15h48m05s
